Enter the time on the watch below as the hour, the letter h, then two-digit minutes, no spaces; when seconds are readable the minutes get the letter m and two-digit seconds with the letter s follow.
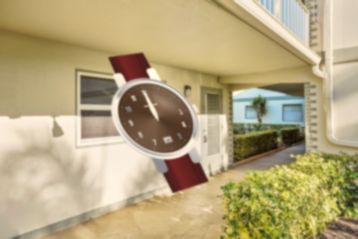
12h00
